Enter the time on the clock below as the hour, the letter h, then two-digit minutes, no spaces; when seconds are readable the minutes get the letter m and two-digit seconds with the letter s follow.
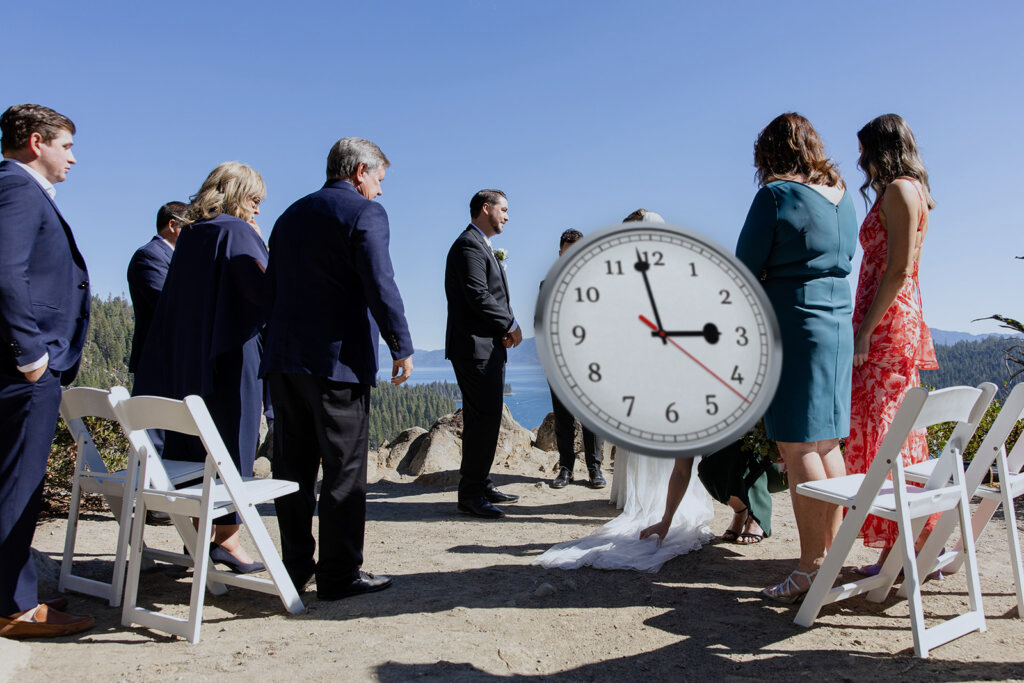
2h58m22s
